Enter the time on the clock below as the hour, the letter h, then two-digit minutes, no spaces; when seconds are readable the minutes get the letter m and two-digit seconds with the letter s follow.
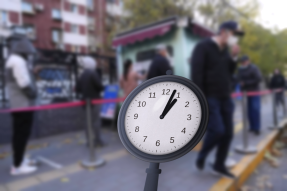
1h03
